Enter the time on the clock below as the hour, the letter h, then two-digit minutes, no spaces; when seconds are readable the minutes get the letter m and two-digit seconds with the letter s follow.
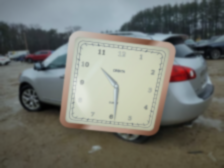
10h29
